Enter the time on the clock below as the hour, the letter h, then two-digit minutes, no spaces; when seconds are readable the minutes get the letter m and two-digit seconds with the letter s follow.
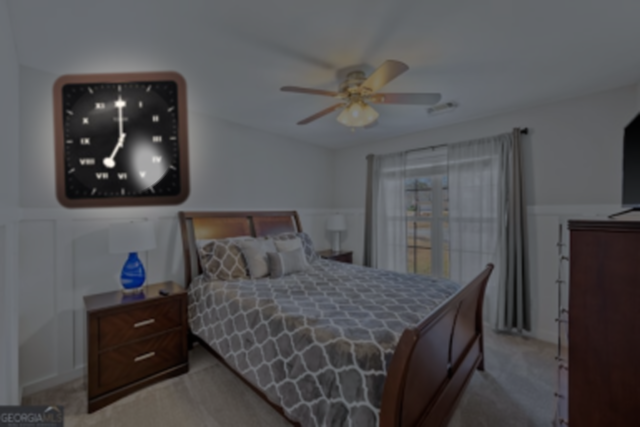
7h00
